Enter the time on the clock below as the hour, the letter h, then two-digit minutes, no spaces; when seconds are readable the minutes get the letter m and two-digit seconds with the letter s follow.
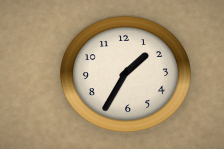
1h35
